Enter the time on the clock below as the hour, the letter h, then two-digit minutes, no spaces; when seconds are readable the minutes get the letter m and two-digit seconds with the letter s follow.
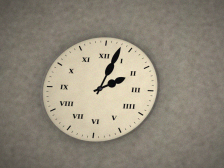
2h03
